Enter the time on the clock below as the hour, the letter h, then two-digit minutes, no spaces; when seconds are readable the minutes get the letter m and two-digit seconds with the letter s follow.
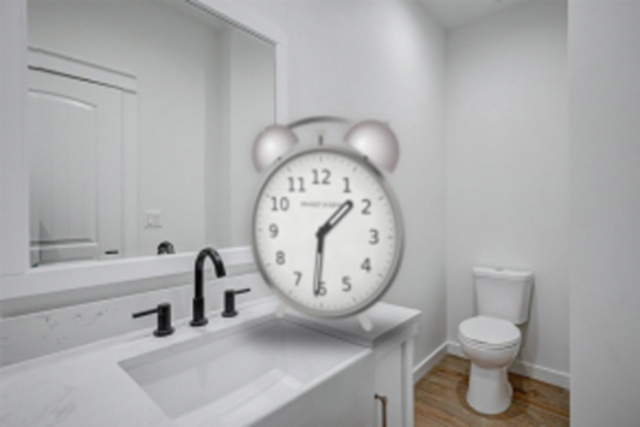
1h31
